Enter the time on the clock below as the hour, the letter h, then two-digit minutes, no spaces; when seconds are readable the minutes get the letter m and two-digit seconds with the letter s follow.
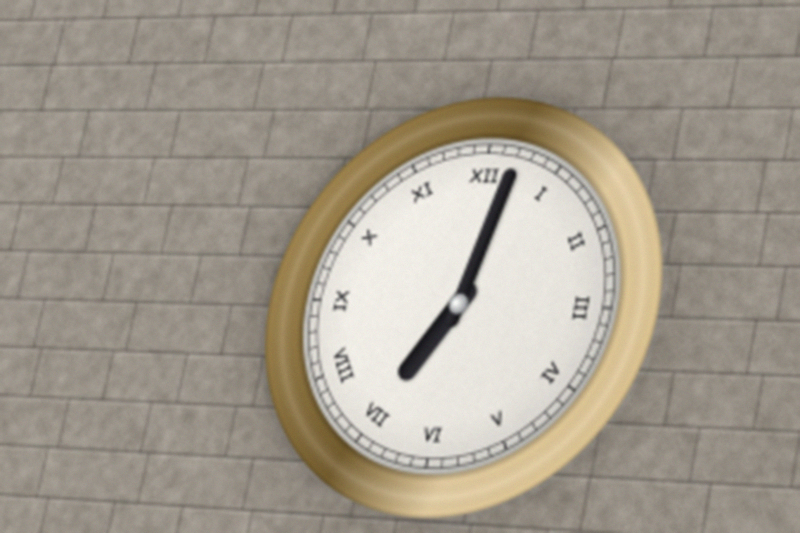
7h02
